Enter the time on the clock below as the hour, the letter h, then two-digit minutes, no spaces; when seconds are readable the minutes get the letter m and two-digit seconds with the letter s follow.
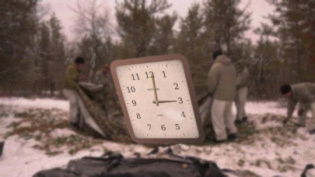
3h01
